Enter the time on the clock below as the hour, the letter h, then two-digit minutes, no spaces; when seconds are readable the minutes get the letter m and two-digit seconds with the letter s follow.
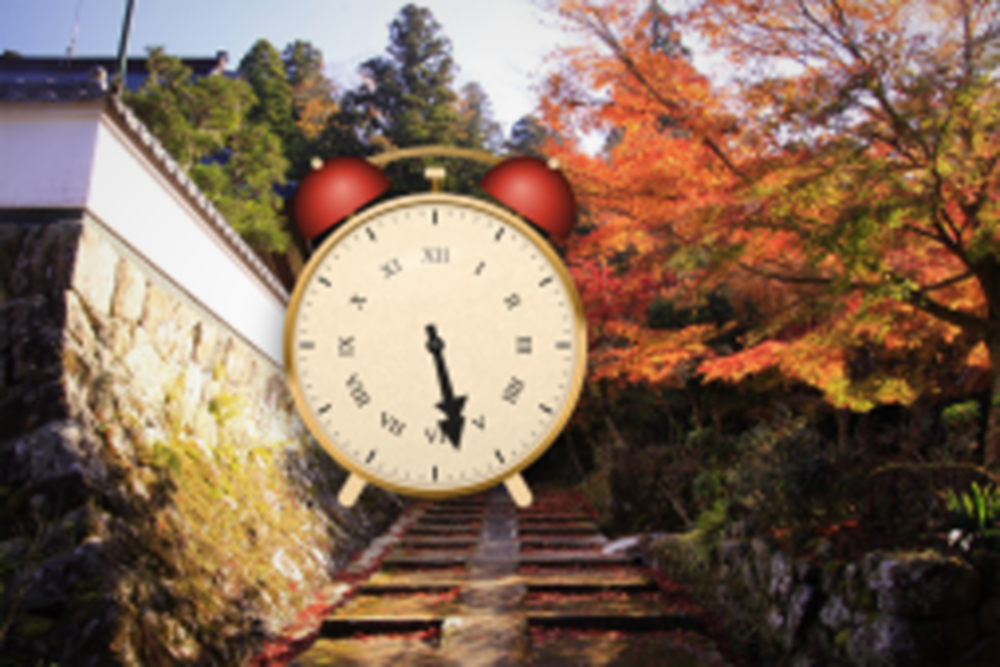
5h28
